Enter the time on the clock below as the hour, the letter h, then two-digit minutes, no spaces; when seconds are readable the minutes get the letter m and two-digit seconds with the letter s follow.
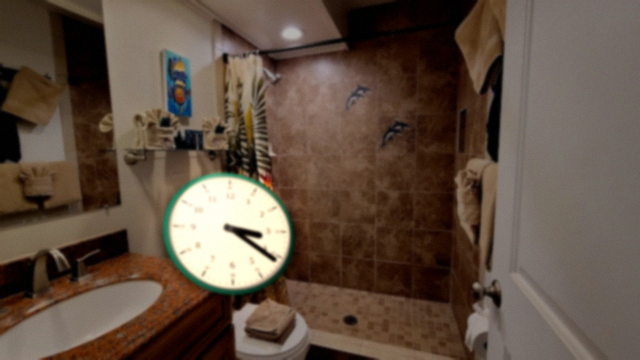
3h21
